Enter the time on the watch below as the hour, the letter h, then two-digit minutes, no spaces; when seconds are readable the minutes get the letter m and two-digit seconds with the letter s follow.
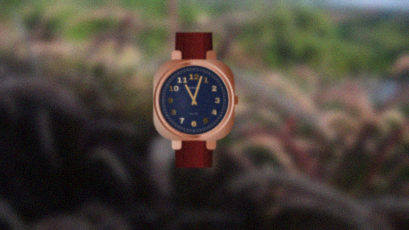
11h03
